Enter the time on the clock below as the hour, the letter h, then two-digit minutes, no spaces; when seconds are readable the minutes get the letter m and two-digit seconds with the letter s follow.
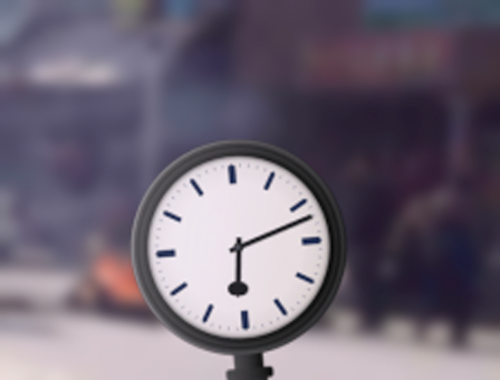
6h12
